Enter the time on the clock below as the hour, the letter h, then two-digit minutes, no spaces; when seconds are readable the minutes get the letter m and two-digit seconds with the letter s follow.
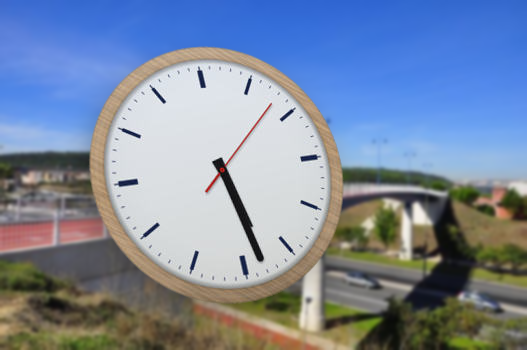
5h28m08s
